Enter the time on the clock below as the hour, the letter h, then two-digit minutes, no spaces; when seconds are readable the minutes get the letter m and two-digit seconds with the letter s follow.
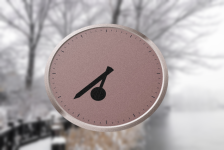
6h38
